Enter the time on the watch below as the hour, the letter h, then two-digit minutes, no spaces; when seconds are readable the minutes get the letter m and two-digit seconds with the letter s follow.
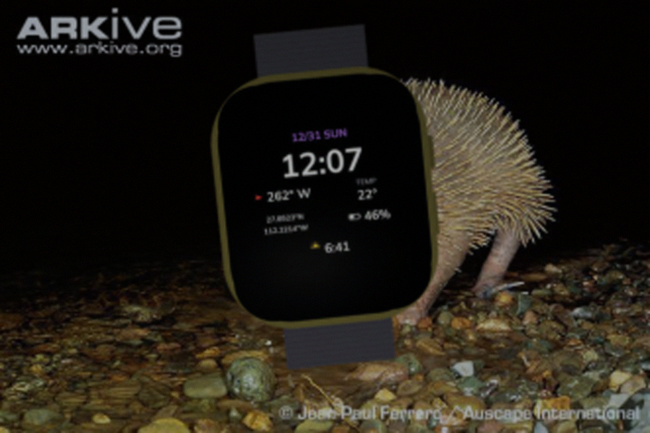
12h07
